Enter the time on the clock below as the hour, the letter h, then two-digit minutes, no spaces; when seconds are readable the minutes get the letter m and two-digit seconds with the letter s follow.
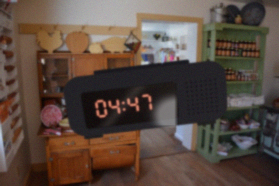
4h47
